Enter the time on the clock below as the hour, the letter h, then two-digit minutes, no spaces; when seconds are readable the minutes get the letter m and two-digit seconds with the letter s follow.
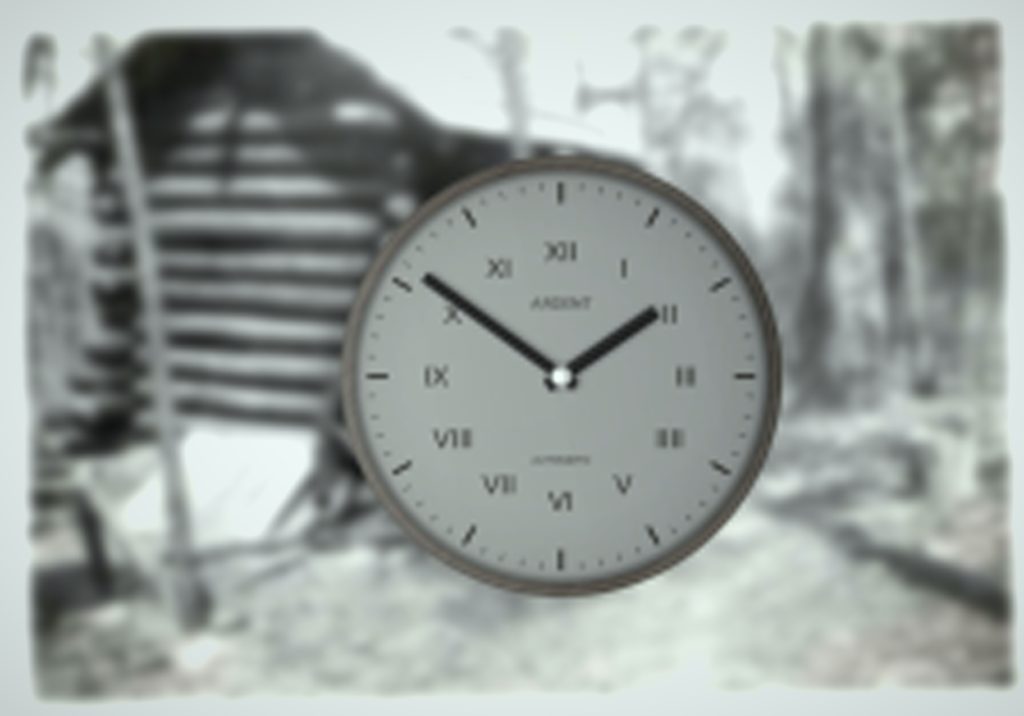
1h51
